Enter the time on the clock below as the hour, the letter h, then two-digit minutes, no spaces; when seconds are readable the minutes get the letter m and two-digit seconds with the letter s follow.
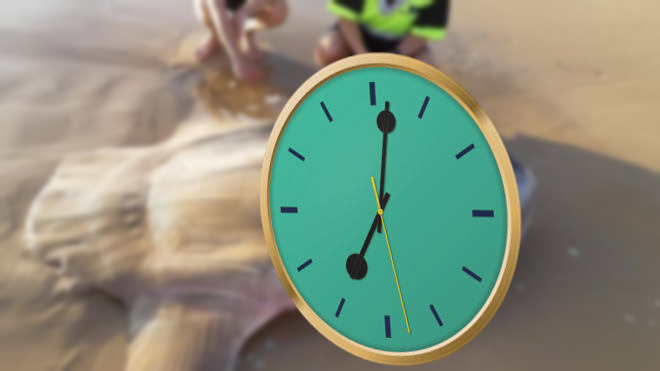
7h01m28s
